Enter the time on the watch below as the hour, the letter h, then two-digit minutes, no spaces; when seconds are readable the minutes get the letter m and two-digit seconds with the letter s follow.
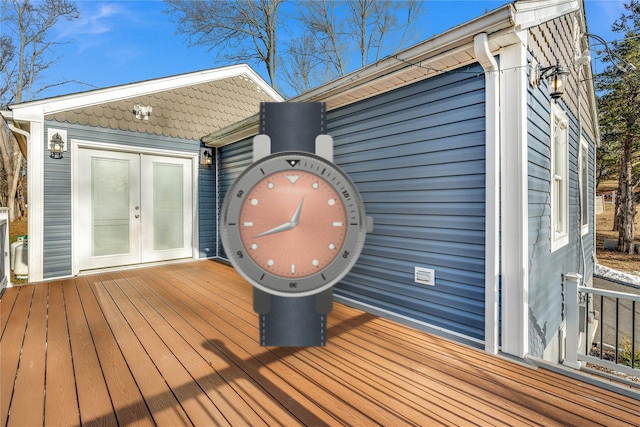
12h42
